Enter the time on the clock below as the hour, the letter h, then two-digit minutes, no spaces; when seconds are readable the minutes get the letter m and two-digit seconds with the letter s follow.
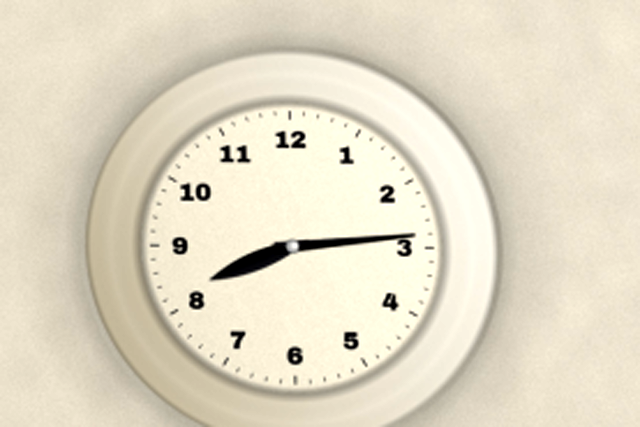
8h14
